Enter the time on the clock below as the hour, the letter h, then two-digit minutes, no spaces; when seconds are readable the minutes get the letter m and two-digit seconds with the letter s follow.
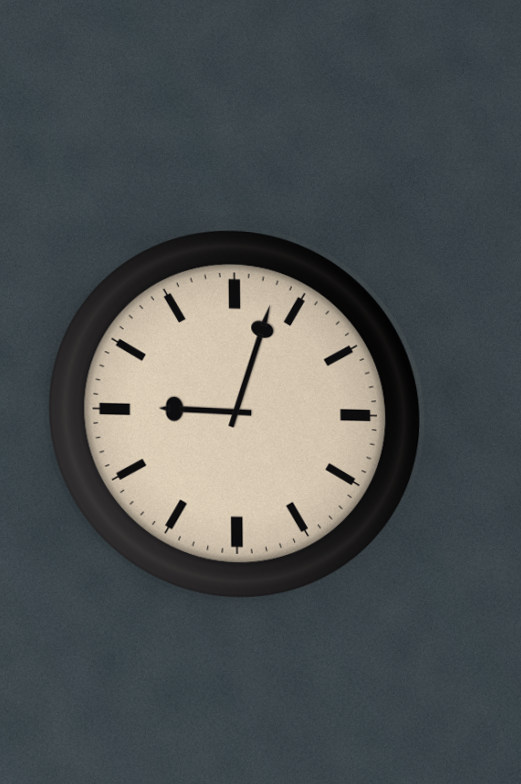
9h03
